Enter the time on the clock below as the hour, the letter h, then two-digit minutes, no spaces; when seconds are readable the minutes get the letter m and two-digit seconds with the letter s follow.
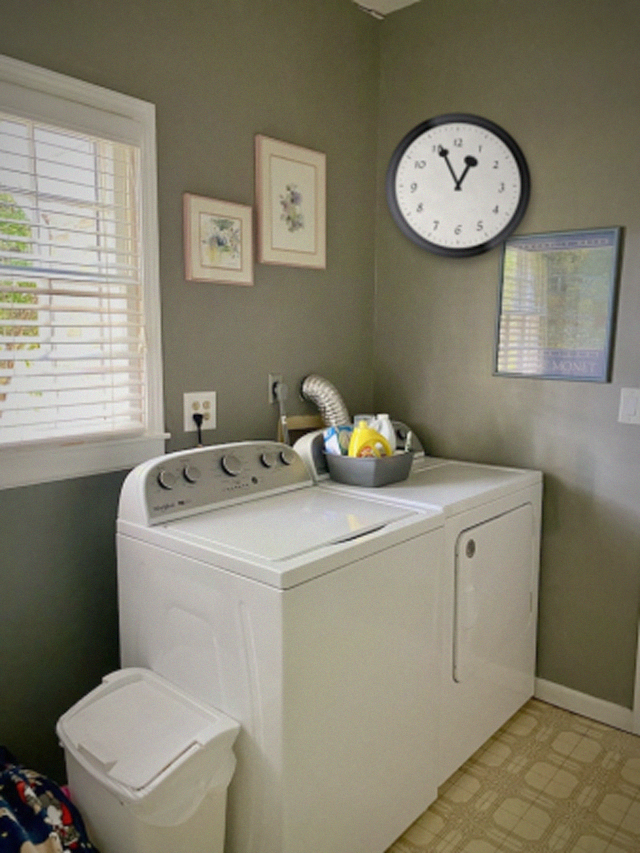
12h56
